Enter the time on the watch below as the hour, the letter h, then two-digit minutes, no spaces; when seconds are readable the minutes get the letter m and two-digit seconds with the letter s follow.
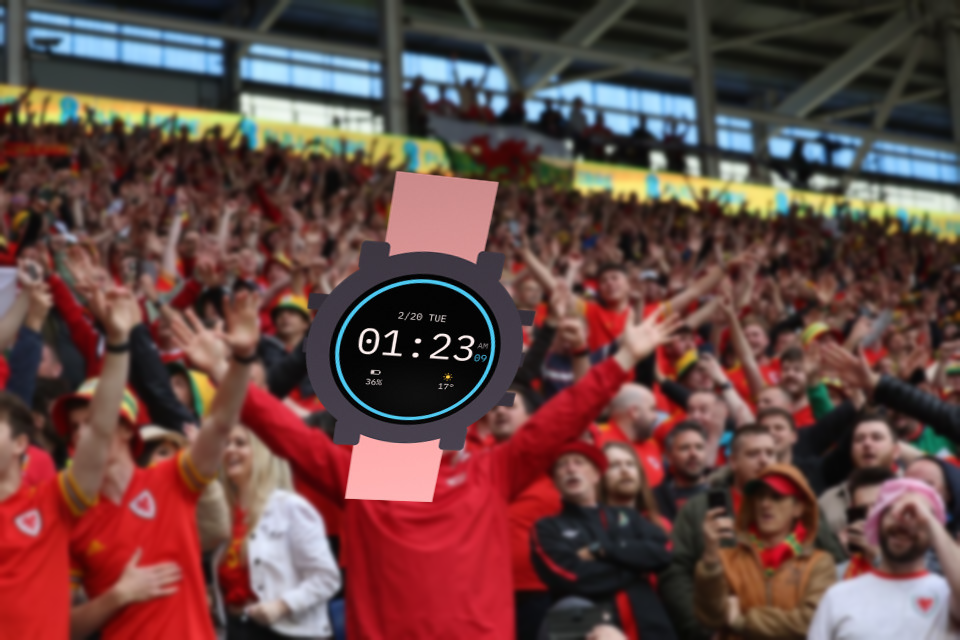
1h23m09s
